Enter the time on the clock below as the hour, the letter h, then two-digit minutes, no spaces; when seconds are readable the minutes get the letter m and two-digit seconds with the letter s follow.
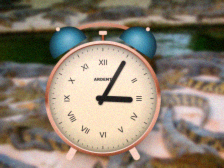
3h05
